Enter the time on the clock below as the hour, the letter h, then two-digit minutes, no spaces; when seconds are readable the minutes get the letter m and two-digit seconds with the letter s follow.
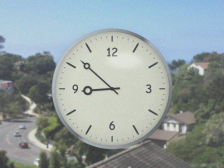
8h52
